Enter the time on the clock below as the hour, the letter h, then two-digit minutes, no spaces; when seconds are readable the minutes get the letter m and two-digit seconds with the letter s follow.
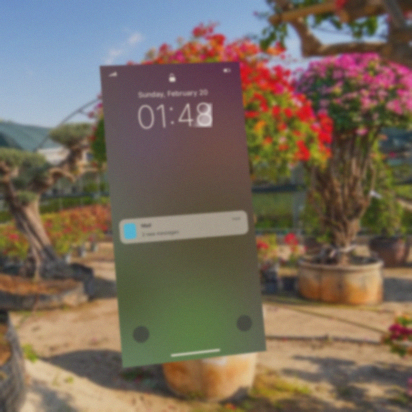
1h48
